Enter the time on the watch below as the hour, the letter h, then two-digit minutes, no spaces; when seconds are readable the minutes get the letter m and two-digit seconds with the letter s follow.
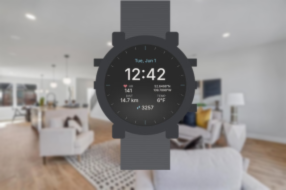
12h42
